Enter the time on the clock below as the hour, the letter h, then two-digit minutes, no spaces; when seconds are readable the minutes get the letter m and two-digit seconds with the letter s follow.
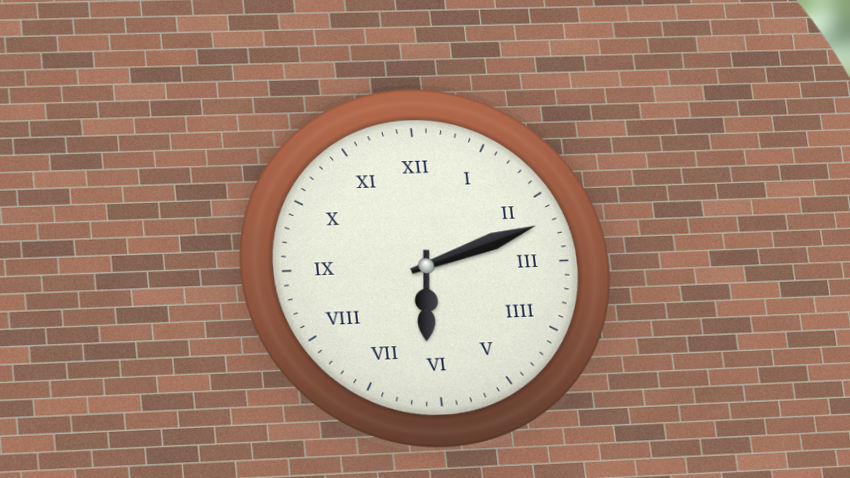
6h12
